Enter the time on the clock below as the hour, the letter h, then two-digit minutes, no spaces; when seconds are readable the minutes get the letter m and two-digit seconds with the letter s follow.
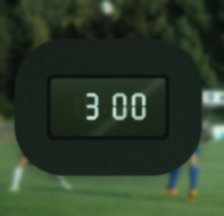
3h00
